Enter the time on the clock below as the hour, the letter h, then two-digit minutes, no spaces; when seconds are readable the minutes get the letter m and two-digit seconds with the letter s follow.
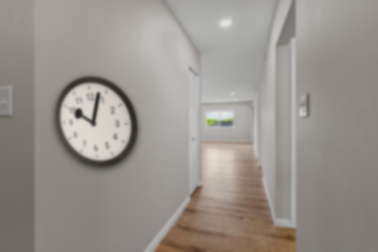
10h03
